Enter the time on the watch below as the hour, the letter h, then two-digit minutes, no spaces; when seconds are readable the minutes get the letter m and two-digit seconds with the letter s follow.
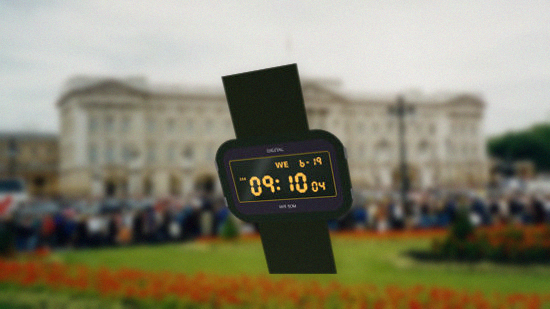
9h10m04s
